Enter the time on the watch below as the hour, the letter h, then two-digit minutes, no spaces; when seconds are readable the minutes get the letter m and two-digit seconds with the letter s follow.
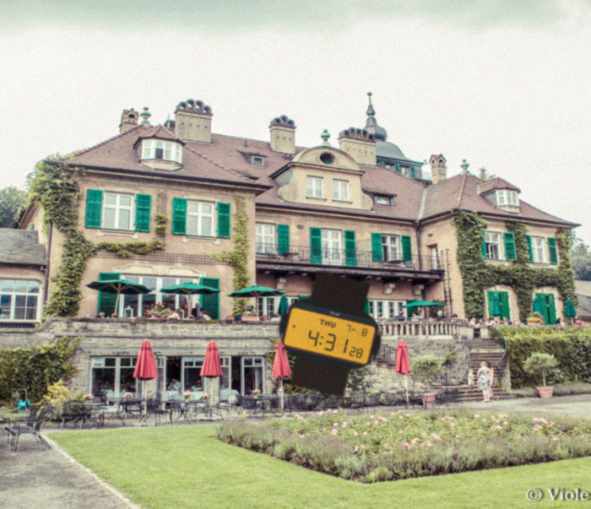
4h31
